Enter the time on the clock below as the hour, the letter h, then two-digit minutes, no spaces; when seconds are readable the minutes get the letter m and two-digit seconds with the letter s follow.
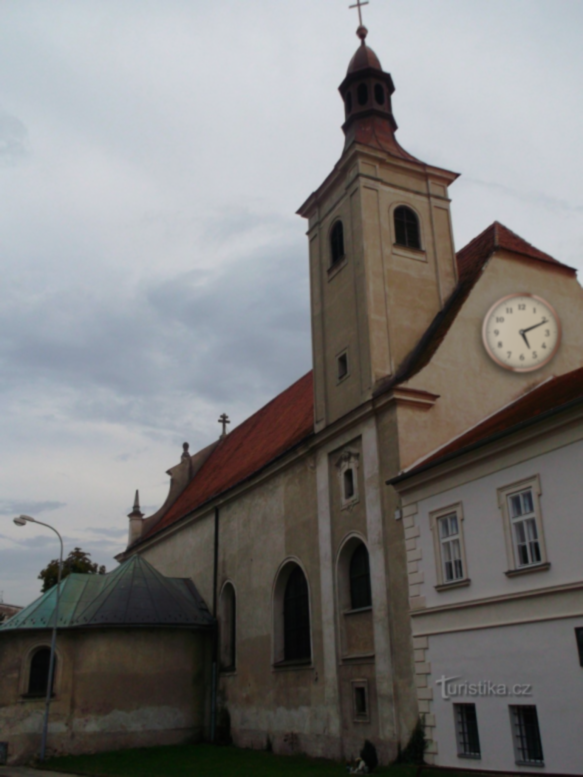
5h11
